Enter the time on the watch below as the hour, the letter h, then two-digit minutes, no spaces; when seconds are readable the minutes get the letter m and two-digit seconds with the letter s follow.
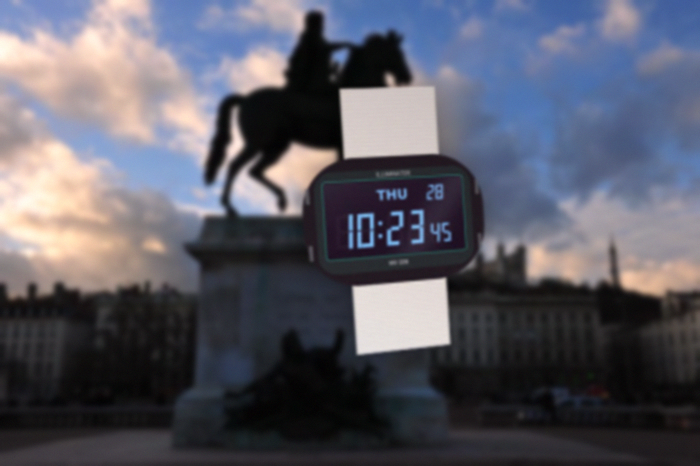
10h23m45s
